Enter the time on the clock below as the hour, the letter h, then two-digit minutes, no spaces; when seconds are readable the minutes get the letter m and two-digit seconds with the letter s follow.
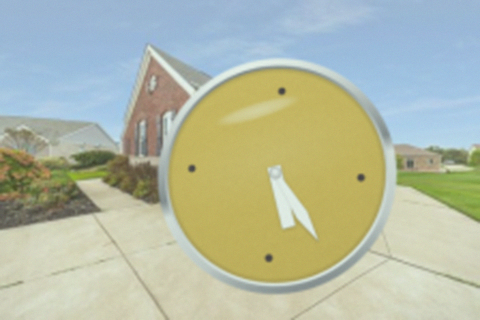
5h24
